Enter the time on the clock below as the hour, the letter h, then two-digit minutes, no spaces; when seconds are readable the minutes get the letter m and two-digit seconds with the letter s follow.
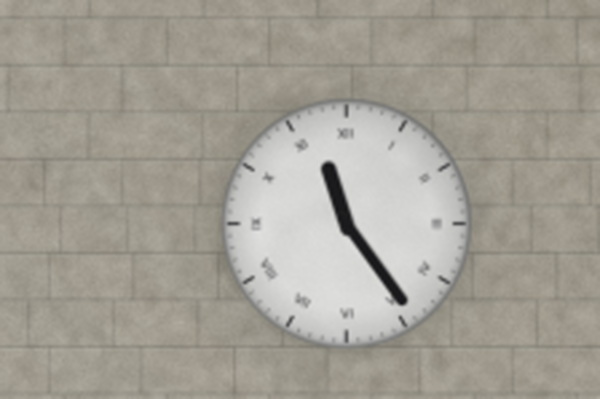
11h24
